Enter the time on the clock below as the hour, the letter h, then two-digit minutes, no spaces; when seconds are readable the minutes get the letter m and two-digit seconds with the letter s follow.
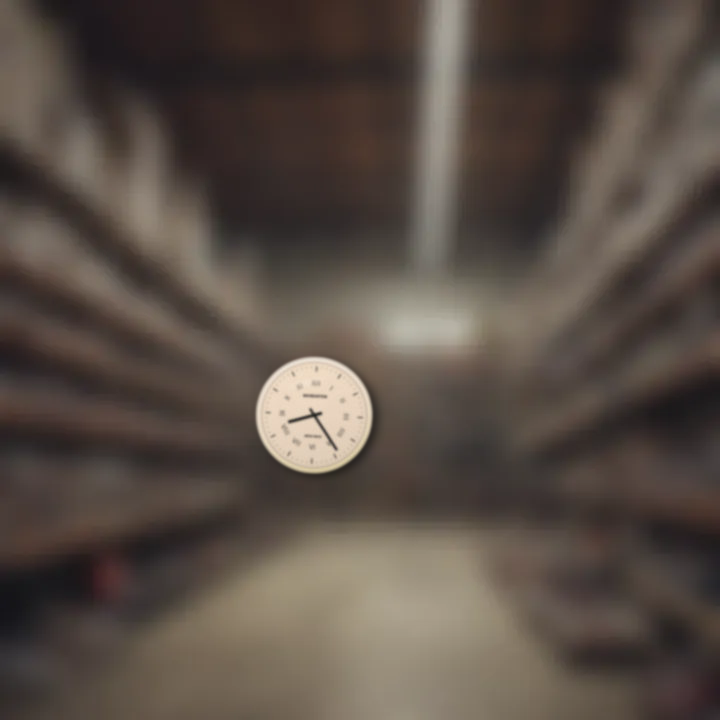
8h24
